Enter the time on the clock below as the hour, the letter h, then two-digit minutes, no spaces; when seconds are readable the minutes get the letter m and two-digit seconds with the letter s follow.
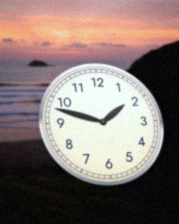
1h48
